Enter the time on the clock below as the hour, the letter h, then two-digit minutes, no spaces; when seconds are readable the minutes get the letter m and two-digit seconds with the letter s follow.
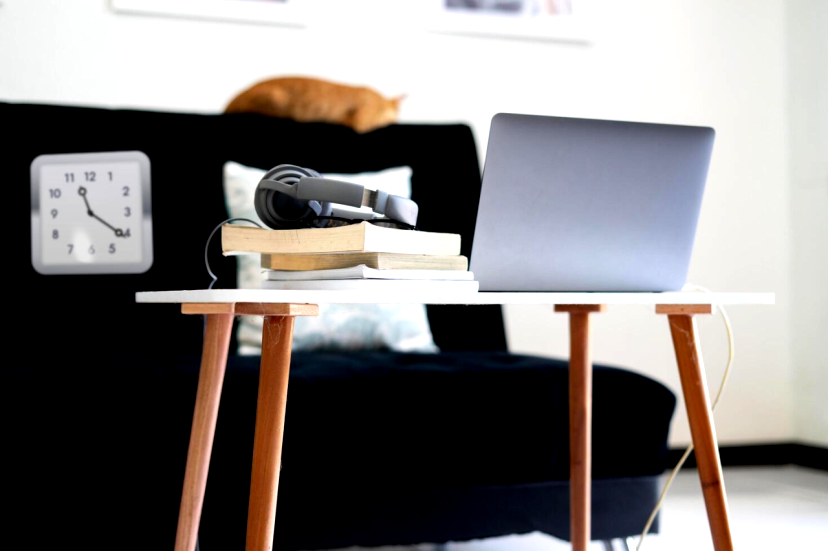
11h21
